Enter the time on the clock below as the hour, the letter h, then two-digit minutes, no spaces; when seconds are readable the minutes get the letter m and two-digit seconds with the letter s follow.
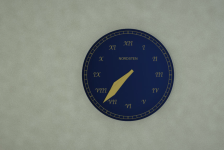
7h37
